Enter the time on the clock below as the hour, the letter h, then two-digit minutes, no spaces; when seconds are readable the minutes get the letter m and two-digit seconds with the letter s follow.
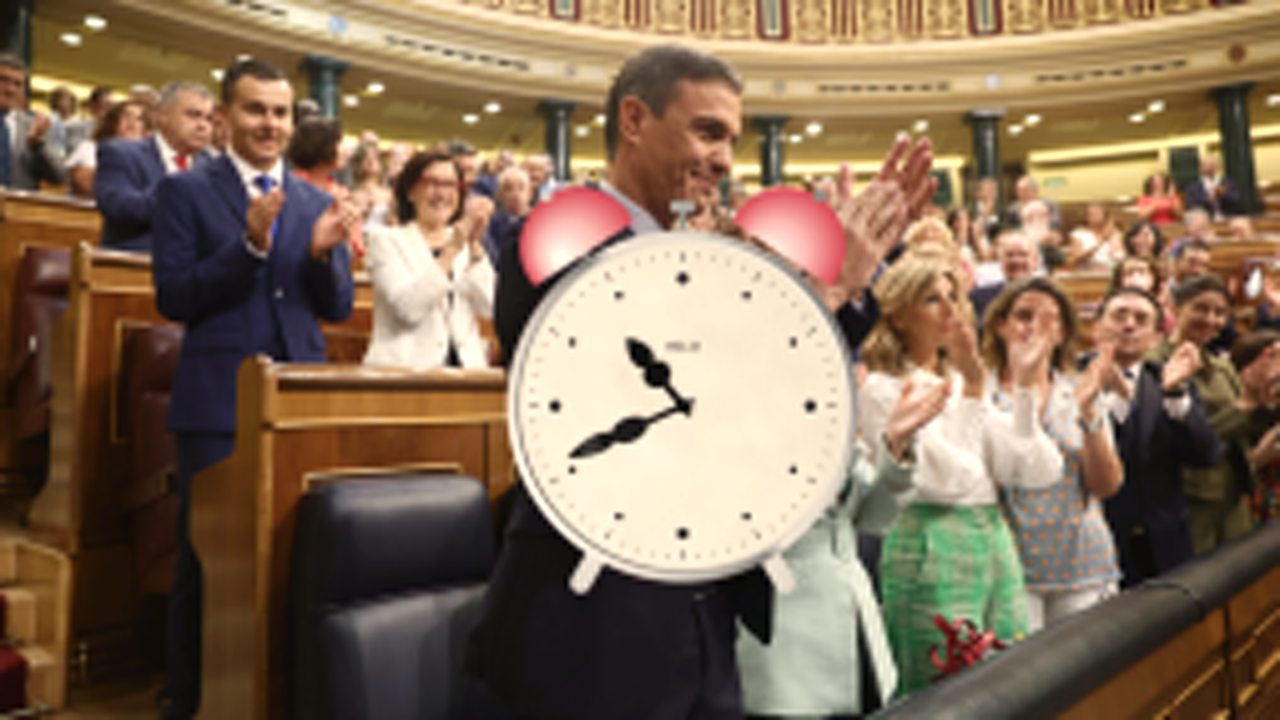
10h41
